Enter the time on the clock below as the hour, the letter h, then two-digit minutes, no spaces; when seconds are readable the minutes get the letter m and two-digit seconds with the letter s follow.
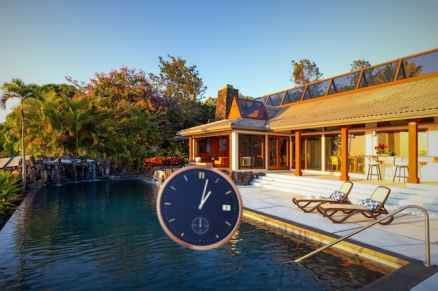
1h02
